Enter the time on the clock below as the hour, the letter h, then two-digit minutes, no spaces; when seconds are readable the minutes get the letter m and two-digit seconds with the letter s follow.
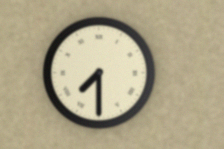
7h30
